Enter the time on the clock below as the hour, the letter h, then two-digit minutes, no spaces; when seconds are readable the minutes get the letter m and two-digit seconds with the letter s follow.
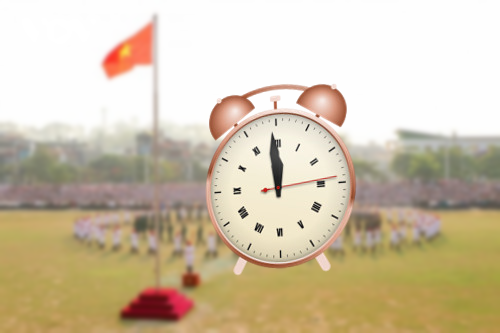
11h59m14s
